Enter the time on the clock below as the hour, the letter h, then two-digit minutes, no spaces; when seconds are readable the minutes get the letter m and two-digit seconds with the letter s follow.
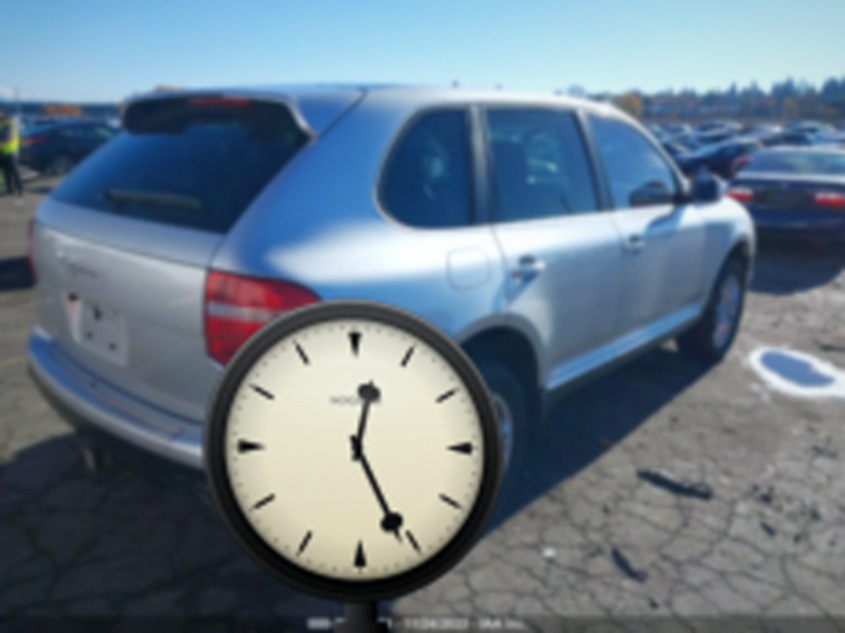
12h26
